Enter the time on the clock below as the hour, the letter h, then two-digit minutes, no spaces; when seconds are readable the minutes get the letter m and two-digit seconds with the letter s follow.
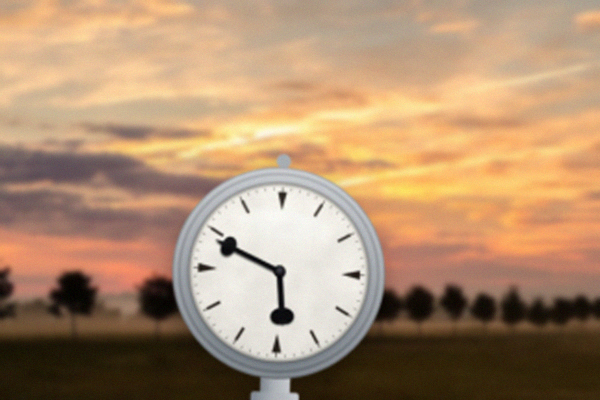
5h49
